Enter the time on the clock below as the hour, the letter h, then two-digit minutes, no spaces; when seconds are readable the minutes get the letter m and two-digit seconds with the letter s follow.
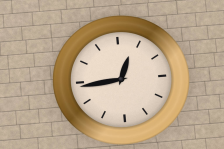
12h44
